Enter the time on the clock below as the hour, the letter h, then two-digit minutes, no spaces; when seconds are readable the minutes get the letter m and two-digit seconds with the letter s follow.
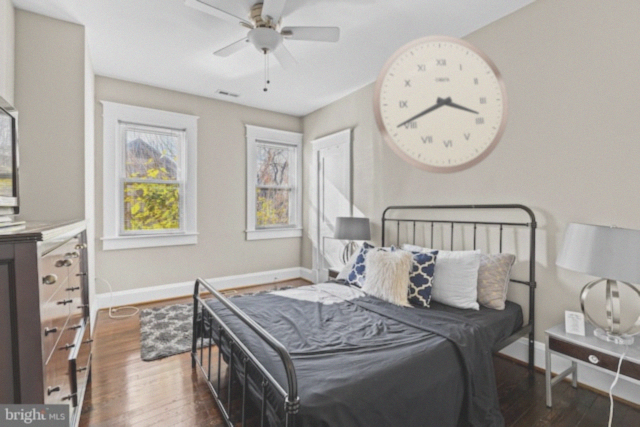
3h41
